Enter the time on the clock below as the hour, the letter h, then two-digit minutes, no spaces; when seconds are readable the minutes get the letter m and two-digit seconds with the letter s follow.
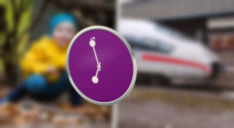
6h59
